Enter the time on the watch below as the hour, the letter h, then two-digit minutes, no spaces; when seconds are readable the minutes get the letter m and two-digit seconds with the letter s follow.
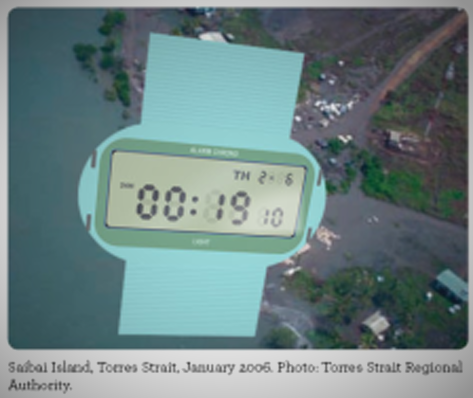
0h19m10s
